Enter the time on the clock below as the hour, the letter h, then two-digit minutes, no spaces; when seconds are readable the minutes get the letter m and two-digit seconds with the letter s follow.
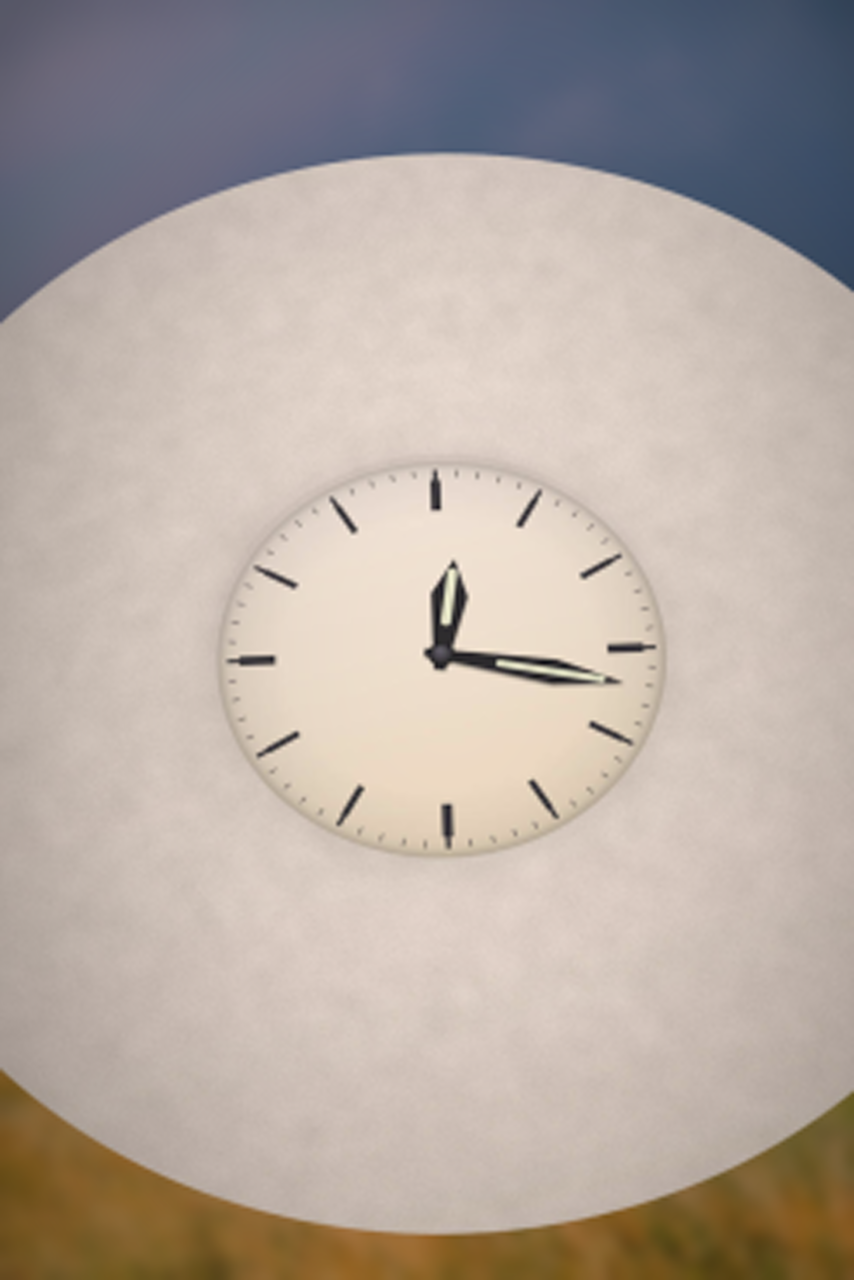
12h17
